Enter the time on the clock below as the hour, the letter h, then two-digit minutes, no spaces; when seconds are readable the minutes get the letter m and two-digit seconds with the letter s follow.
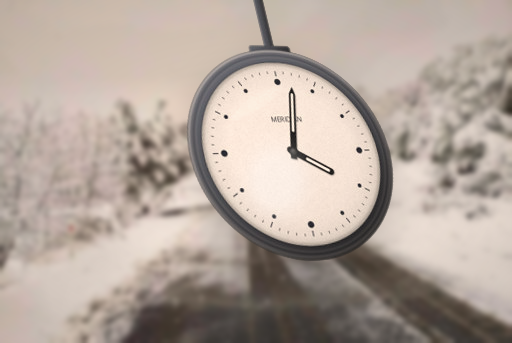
4h02
